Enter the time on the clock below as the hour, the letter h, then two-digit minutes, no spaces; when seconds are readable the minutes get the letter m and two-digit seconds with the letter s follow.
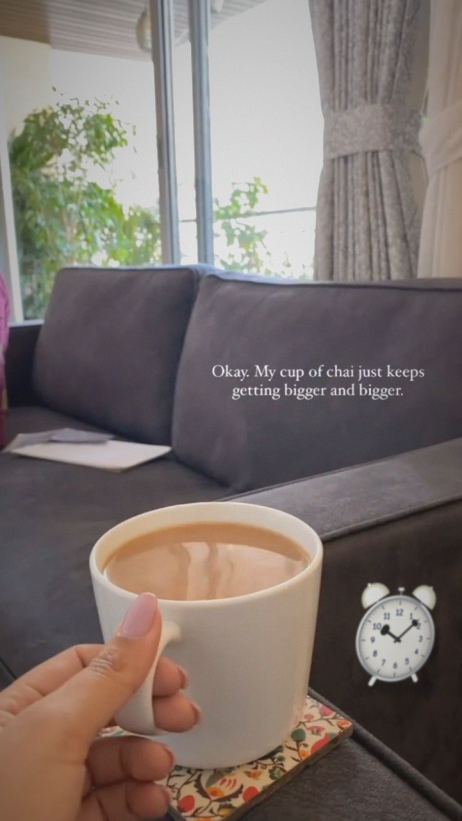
10h08
